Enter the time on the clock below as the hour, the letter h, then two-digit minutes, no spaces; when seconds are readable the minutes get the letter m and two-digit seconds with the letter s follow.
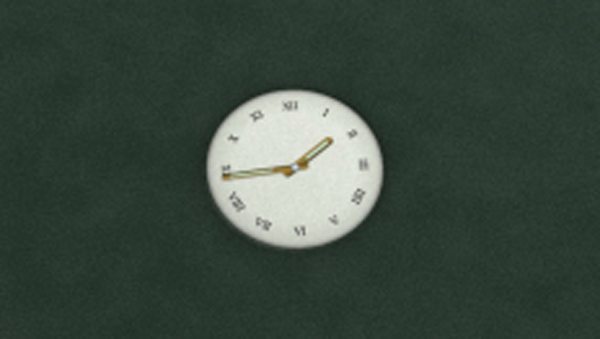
1h44
